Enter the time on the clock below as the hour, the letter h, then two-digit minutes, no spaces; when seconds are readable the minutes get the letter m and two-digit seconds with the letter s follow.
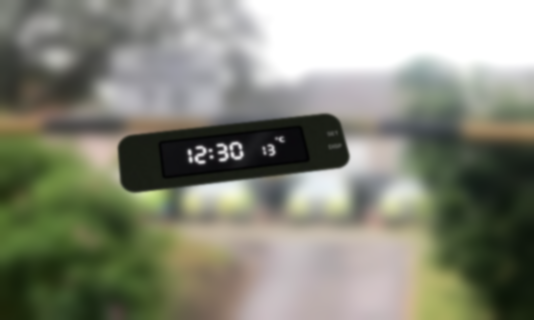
12h30
